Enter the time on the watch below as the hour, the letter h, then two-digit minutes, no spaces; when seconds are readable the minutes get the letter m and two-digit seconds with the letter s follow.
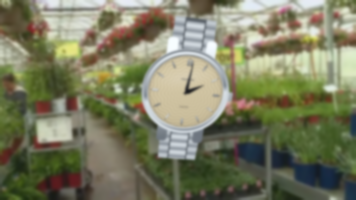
2h01
